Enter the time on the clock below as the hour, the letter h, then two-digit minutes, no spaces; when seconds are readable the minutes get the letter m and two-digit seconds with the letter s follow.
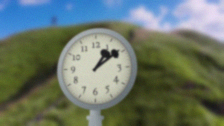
1h09
